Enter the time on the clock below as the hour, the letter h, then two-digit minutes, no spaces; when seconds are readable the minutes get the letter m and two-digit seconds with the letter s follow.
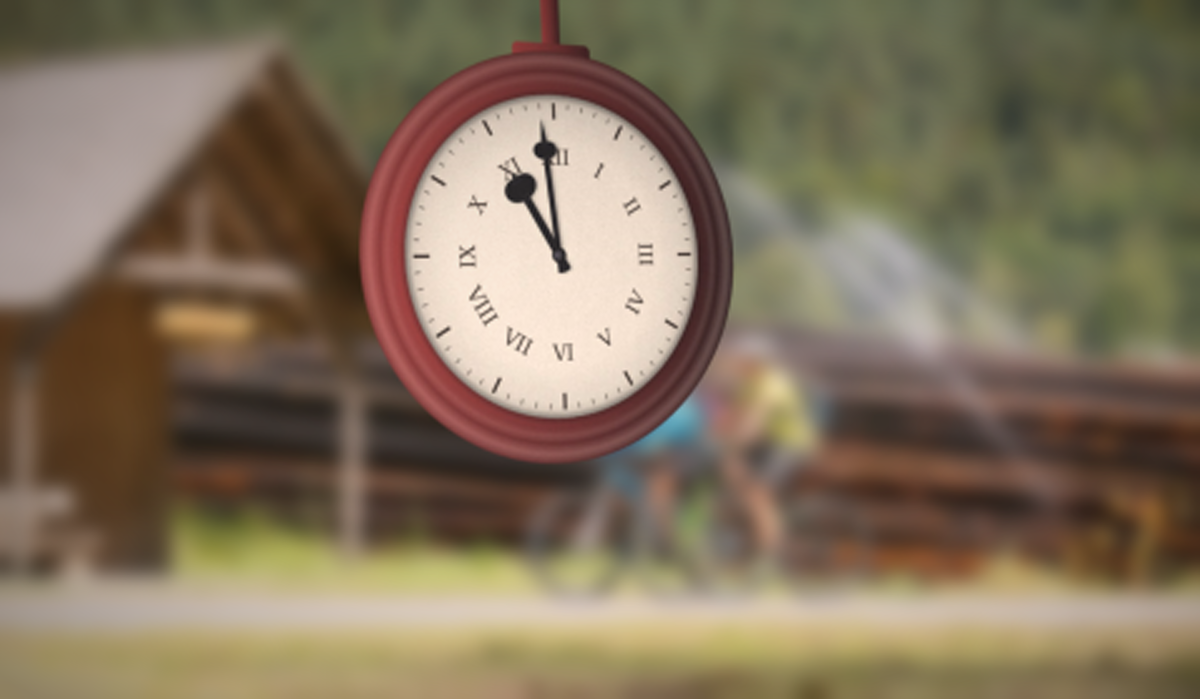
10h59
